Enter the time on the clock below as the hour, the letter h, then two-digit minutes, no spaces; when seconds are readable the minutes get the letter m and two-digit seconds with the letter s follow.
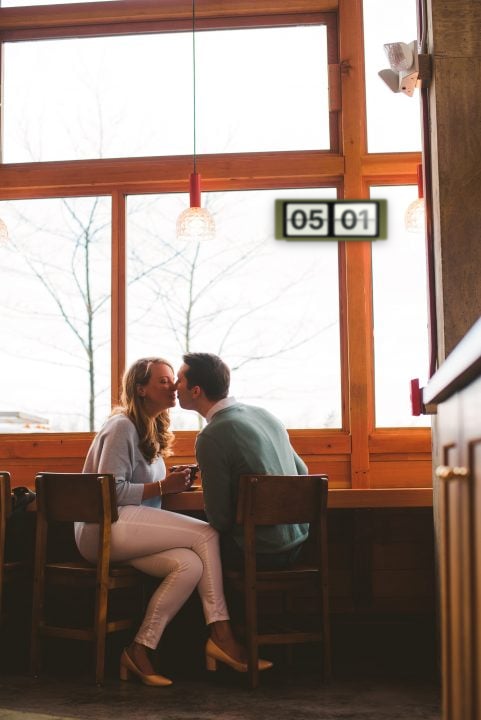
5h01
